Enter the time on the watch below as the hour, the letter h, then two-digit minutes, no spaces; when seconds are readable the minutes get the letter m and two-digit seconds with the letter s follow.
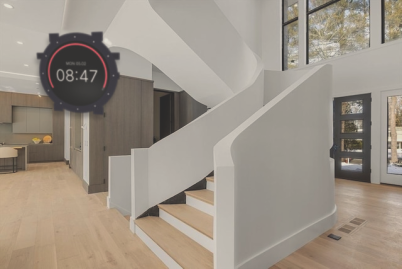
8h47
